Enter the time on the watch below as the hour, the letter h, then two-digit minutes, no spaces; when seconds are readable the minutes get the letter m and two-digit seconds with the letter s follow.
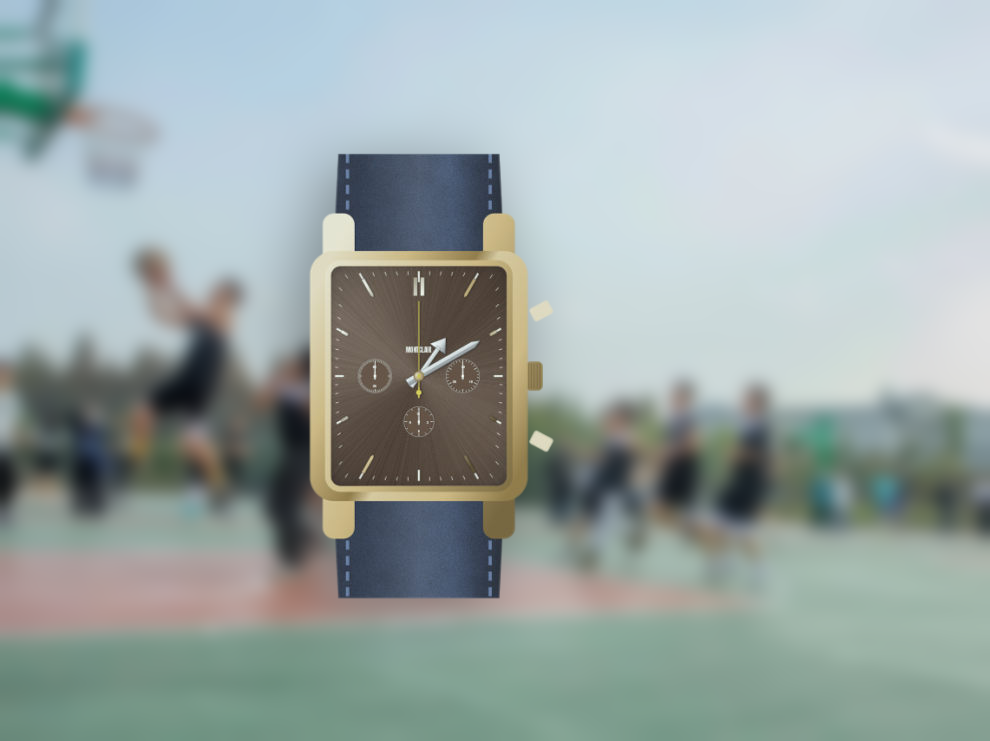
1h10
